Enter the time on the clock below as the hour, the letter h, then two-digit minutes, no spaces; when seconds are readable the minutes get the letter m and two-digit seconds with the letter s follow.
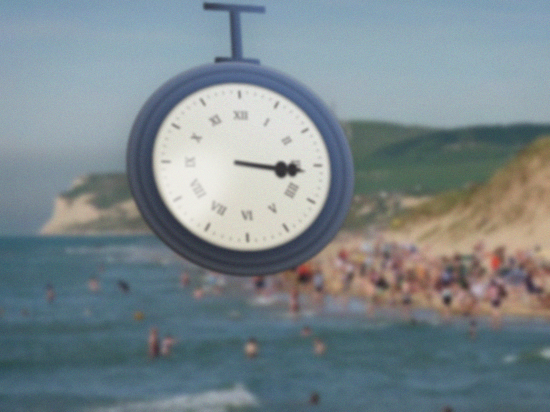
3h16
